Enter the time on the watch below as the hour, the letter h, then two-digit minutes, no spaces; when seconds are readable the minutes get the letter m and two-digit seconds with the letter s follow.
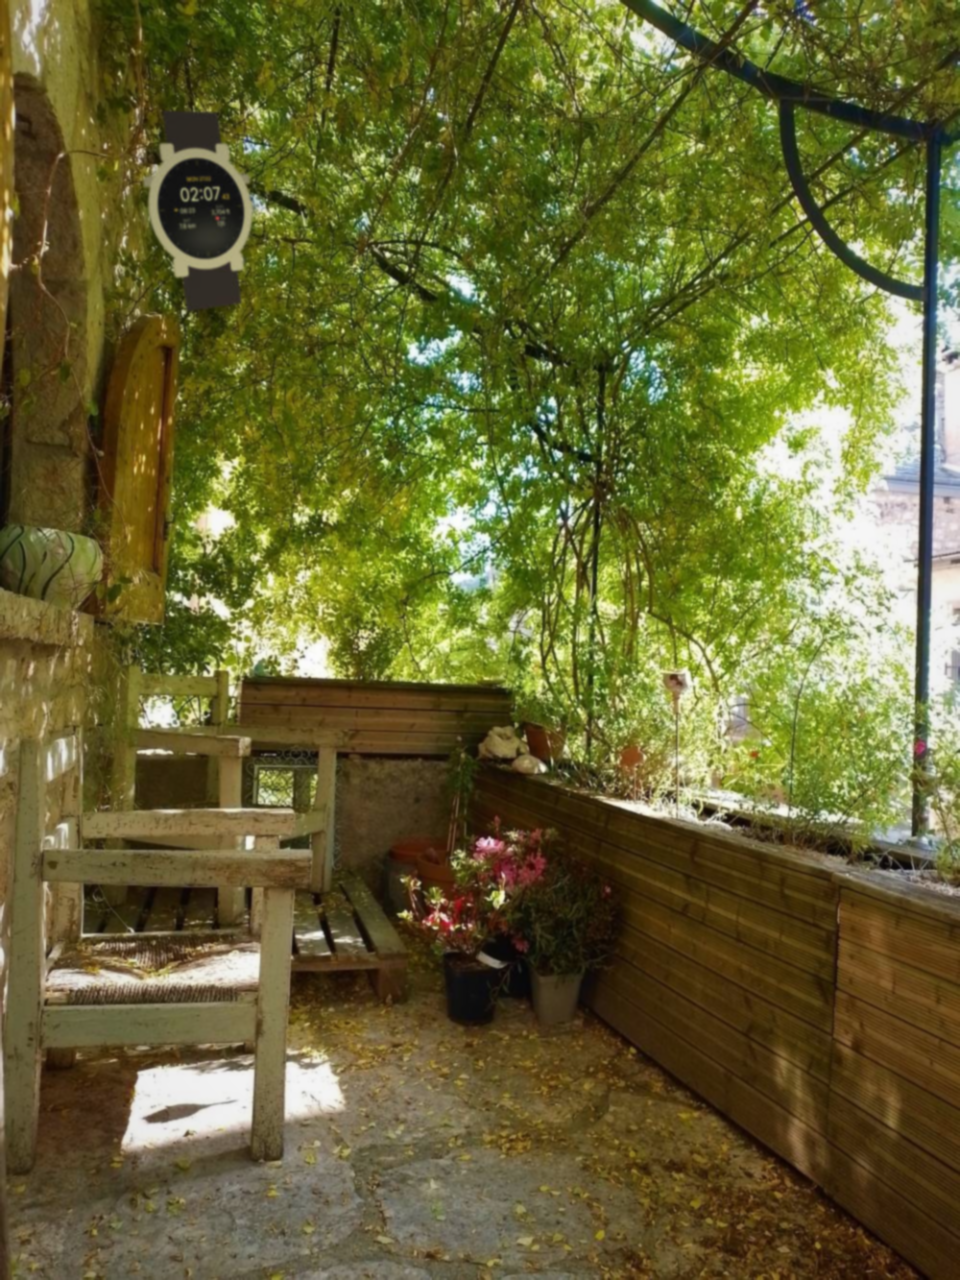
2h07
